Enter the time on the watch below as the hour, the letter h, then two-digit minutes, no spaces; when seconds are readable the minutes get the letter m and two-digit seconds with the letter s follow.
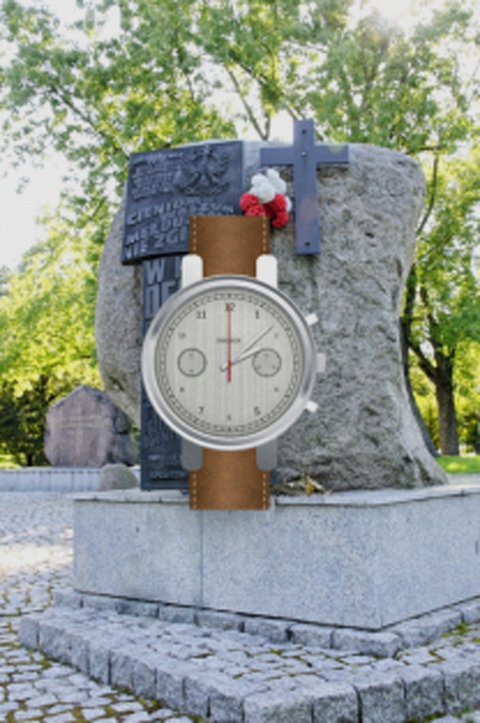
2h08
